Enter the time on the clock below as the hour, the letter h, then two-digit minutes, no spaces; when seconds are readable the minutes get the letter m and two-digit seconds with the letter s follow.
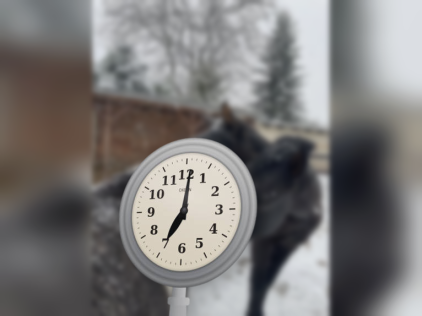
7h01
